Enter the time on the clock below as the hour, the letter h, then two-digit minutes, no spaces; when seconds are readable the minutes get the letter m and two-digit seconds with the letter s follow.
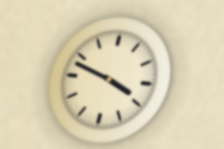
3h48
